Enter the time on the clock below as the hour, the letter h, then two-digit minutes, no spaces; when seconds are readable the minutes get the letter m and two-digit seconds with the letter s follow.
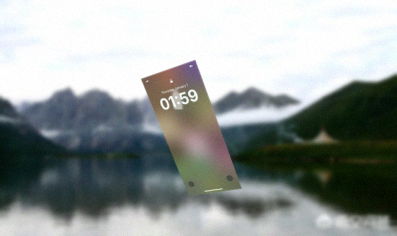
1h59
